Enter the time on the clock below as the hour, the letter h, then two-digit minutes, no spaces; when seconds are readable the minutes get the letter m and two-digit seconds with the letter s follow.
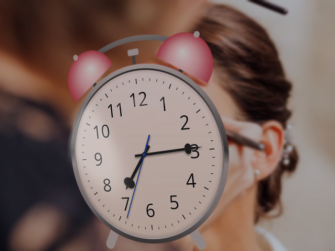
7h14m34s
